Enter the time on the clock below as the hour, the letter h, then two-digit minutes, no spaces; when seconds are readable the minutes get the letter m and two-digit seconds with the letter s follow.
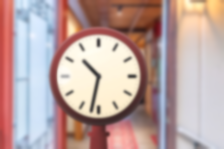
10h32
